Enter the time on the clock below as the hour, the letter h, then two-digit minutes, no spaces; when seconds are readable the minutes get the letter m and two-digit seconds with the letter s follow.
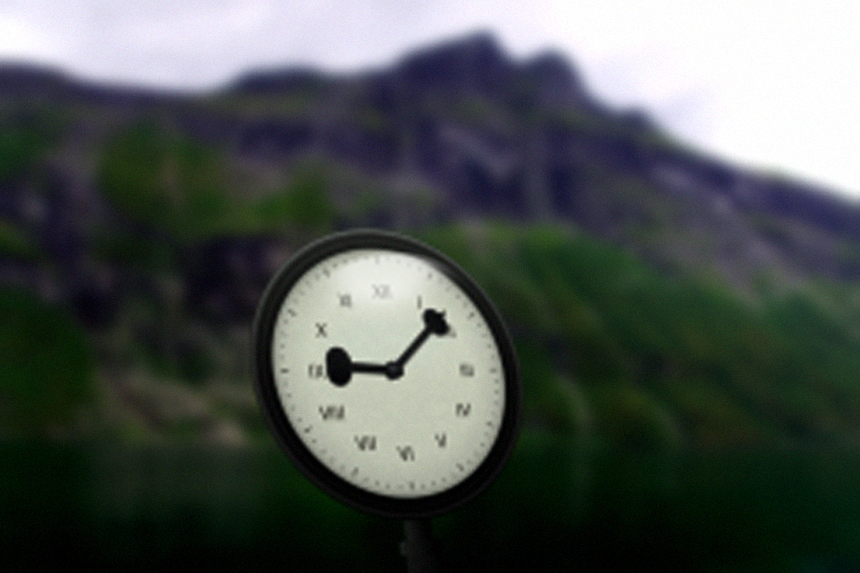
9h08
